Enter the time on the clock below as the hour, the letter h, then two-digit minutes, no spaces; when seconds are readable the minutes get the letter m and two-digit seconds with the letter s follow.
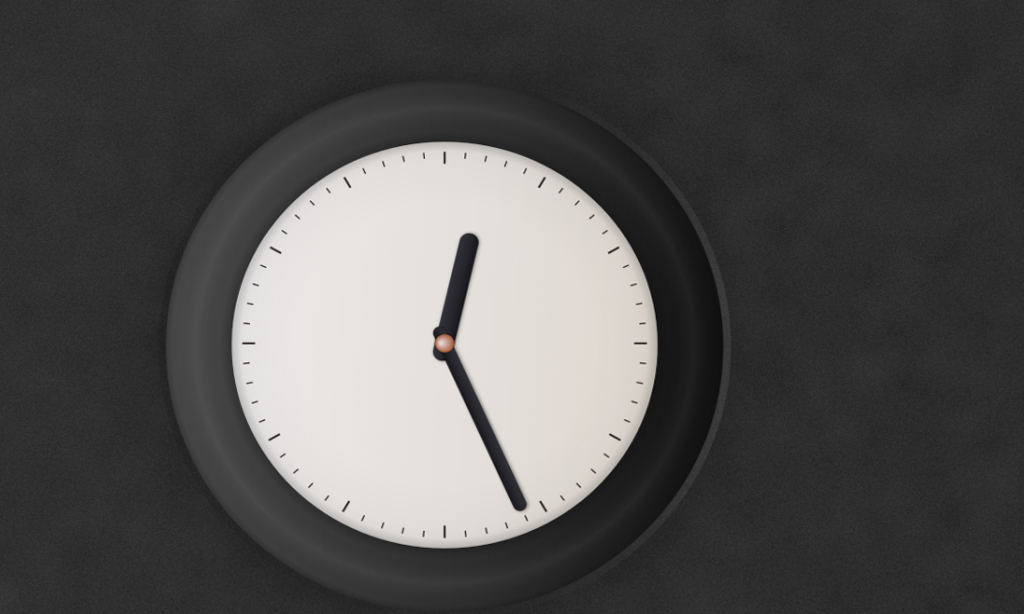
12h26
